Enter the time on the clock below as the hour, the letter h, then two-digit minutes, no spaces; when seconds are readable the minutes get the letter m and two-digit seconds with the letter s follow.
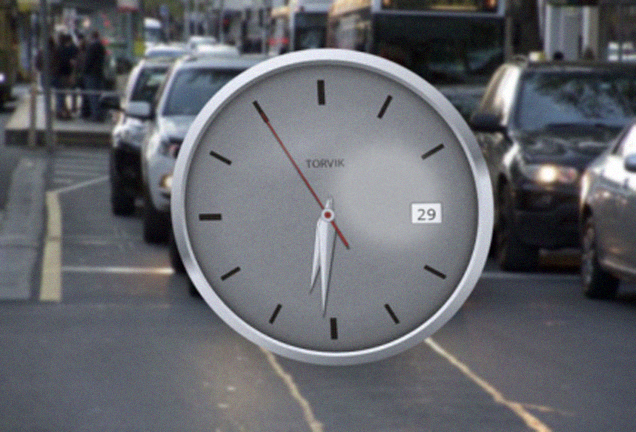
6h30m55s
